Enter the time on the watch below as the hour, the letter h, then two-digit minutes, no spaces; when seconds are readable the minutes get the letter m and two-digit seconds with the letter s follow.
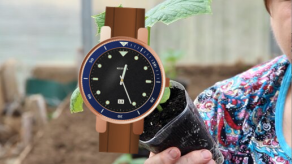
12h26
